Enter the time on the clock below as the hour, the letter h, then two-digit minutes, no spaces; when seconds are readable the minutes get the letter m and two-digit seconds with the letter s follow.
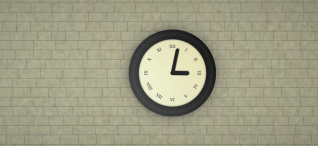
3h02
